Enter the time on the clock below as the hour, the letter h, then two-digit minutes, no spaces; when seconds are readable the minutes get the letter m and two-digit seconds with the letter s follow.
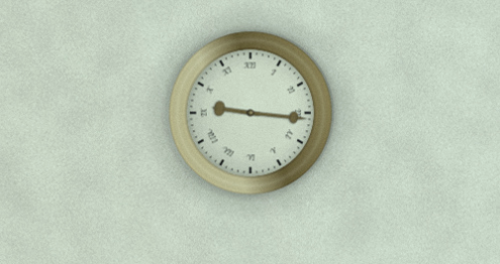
9h16
